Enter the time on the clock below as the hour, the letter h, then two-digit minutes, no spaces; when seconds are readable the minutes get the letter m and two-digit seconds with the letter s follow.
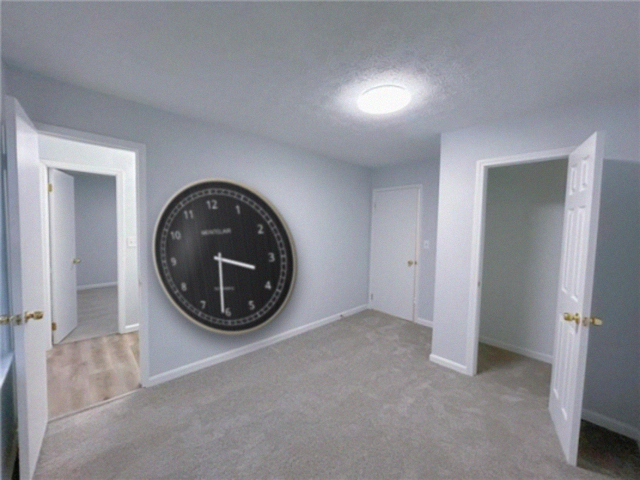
3h31
